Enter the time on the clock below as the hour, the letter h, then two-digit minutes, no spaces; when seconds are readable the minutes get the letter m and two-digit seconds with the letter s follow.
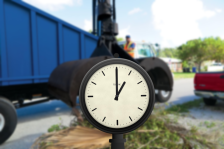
1h00
